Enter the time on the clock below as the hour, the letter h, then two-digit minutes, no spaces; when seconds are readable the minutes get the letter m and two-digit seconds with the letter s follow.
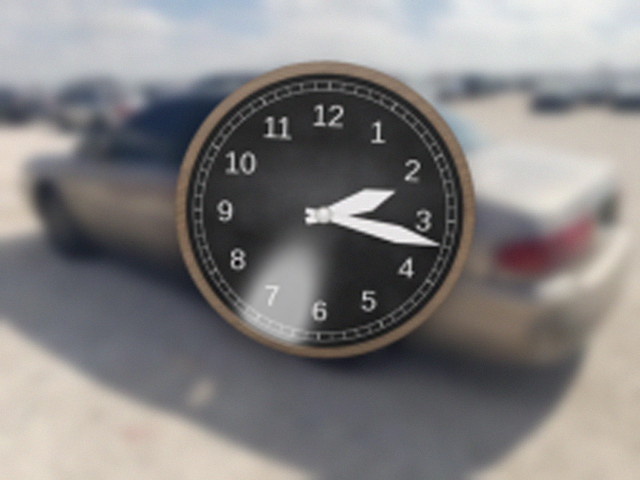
2h17
